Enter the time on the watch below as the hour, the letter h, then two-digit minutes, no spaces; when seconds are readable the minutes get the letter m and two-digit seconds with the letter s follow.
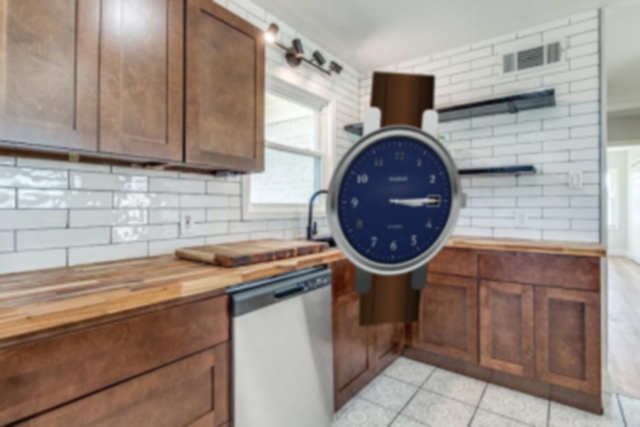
3h15
